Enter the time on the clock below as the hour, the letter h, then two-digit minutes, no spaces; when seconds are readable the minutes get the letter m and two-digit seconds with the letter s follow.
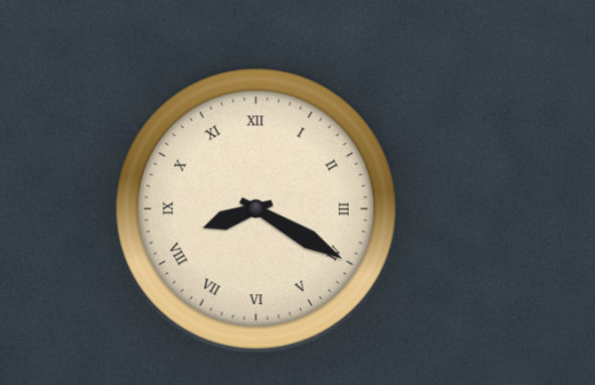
8h20
